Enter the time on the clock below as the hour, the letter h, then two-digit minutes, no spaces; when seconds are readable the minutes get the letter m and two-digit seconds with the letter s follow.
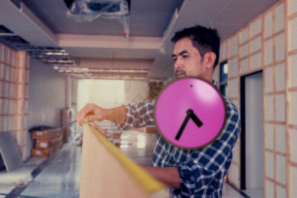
4h34
